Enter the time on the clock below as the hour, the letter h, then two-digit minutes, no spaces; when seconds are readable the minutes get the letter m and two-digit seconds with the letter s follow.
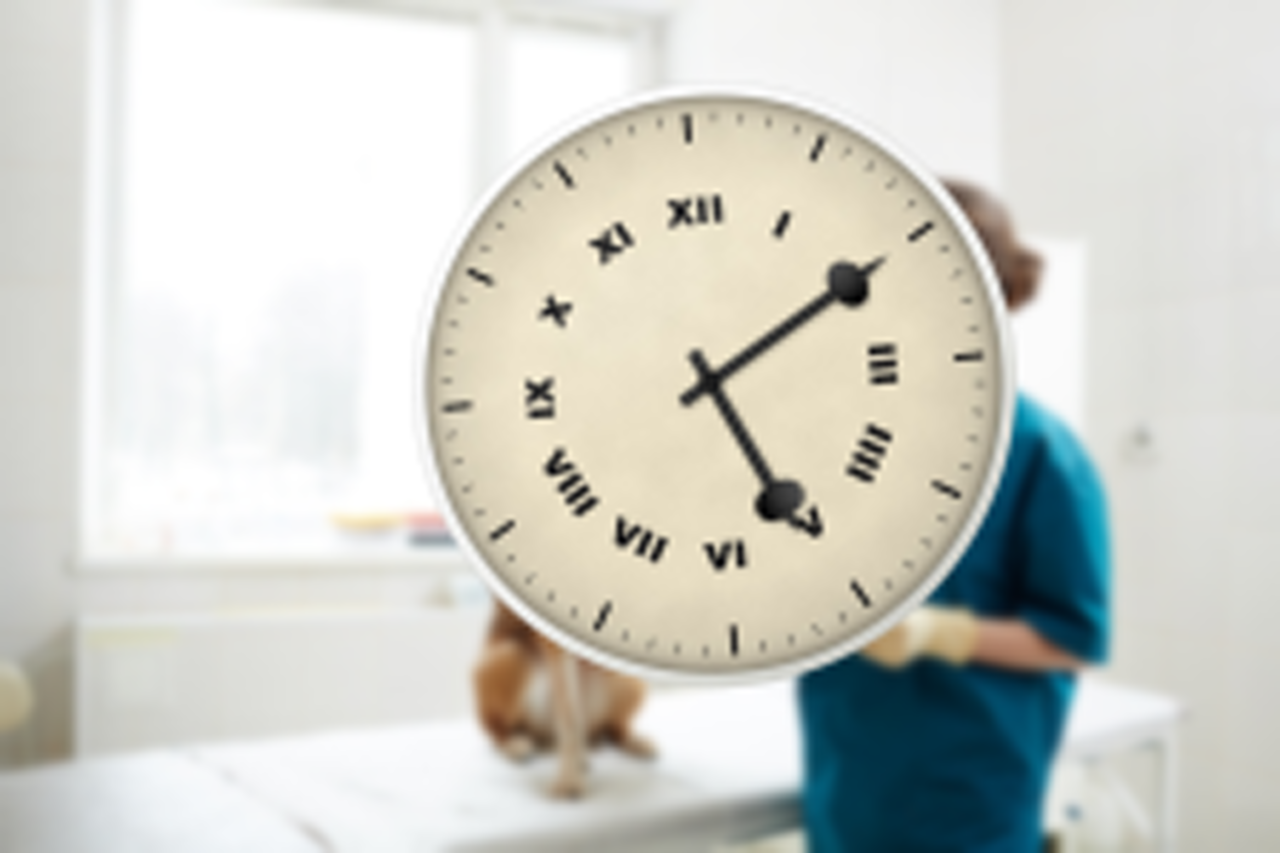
5h10
